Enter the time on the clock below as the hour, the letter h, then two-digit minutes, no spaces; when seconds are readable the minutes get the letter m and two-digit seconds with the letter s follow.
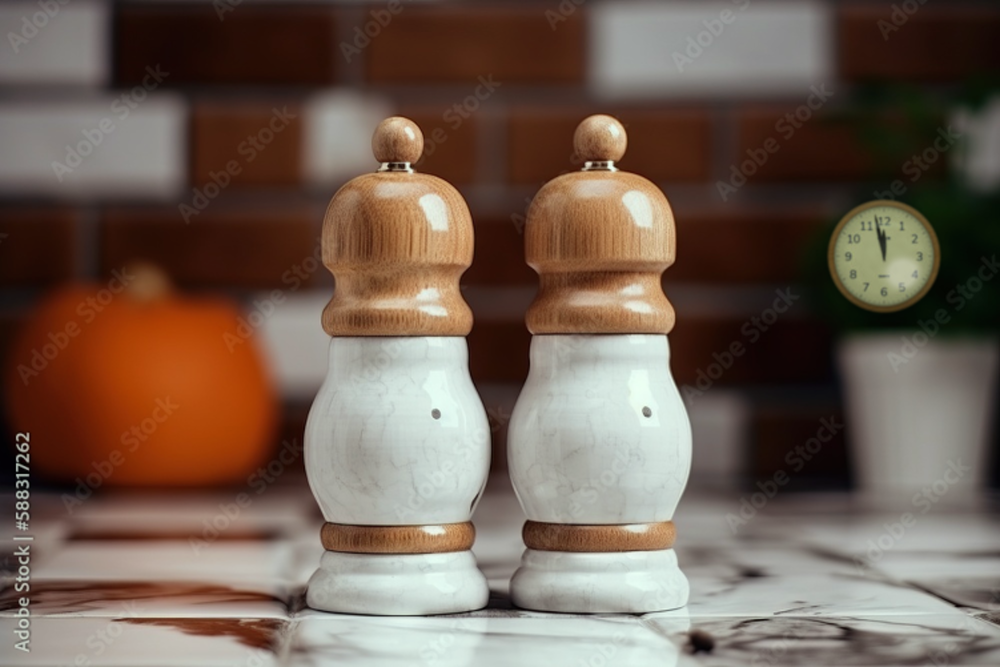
11h58
